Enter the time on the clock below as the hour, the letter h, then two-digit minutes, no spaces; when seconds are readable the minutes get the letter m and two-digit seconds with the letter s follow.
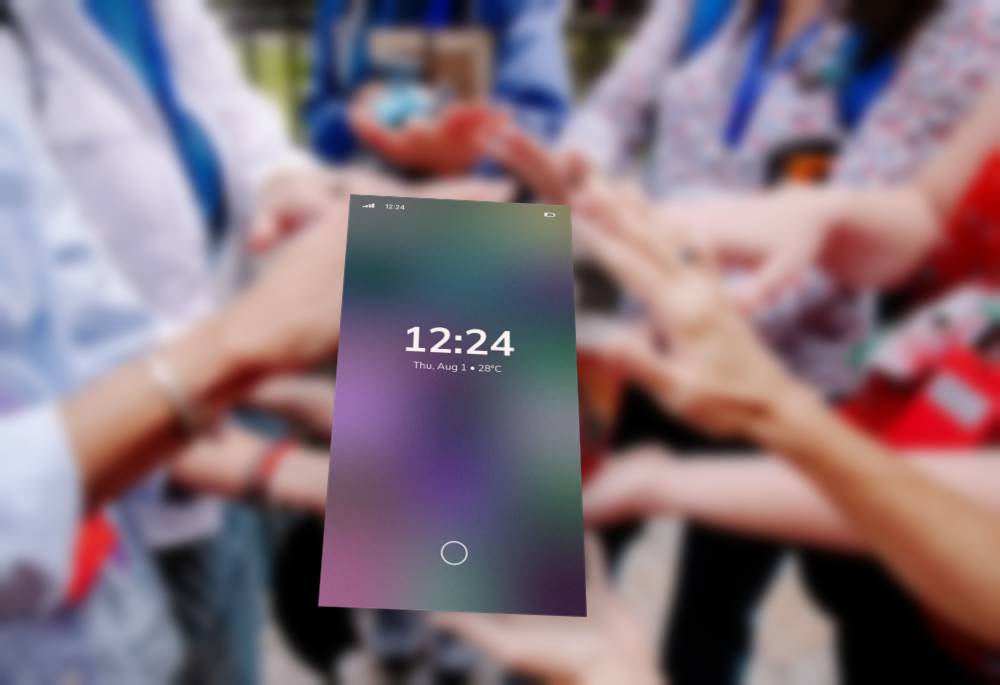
12h24
